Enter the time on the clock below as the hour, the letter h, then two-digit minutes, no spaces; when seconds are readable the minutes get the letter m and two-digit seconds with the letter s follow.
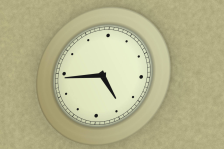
4h44
